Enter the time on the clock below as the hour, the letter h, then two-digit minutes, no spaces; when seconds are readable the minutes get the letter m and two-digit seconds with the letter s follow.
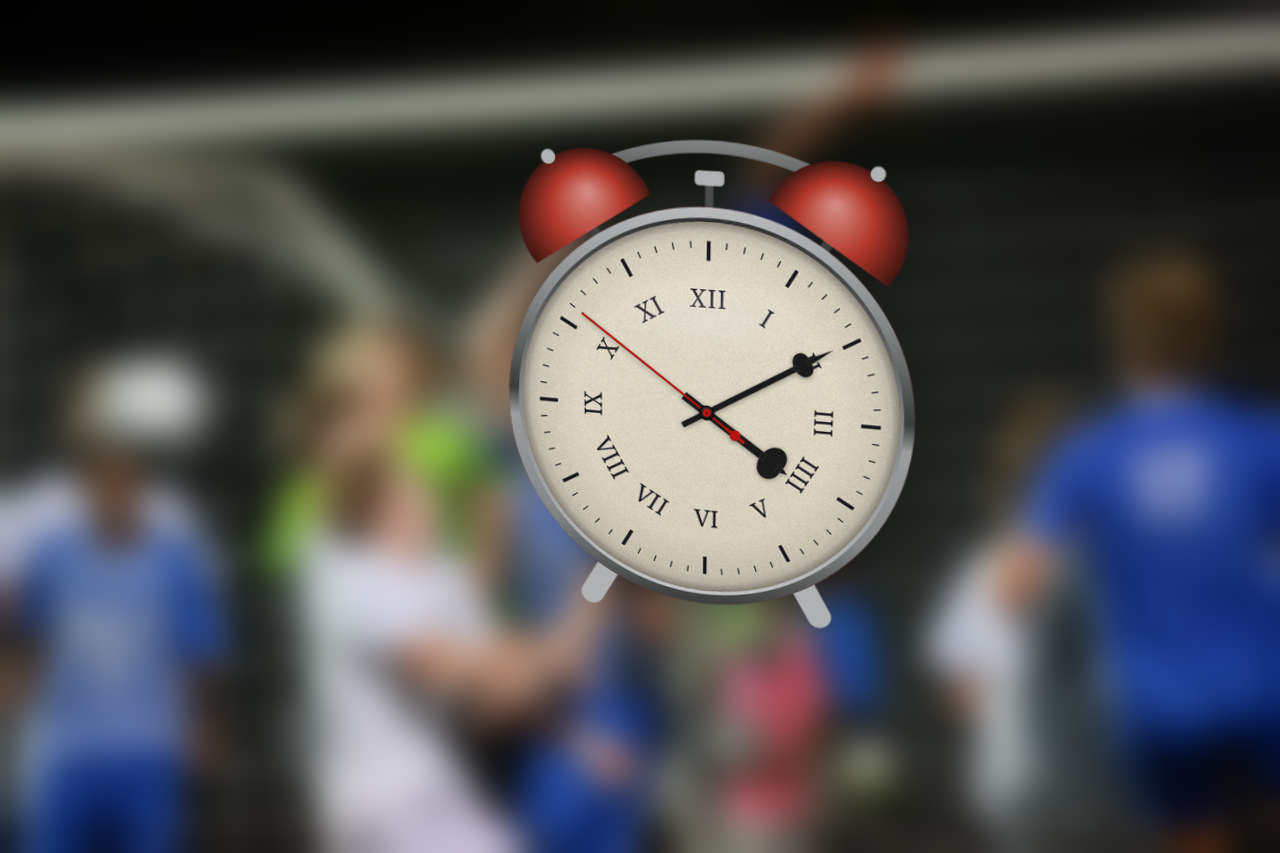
4h09m51s
